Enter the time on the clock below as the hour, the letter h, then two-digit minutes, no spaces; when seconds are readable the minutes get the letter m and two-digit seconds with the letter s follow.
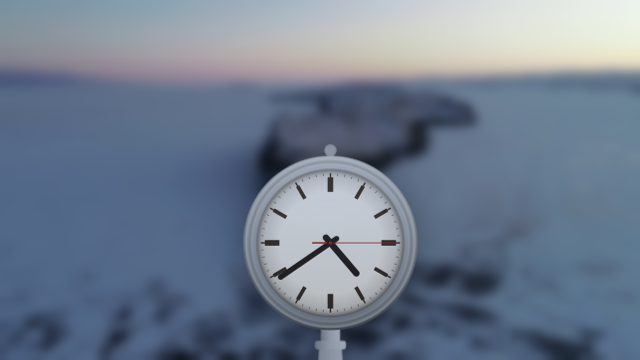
4h39m15s
